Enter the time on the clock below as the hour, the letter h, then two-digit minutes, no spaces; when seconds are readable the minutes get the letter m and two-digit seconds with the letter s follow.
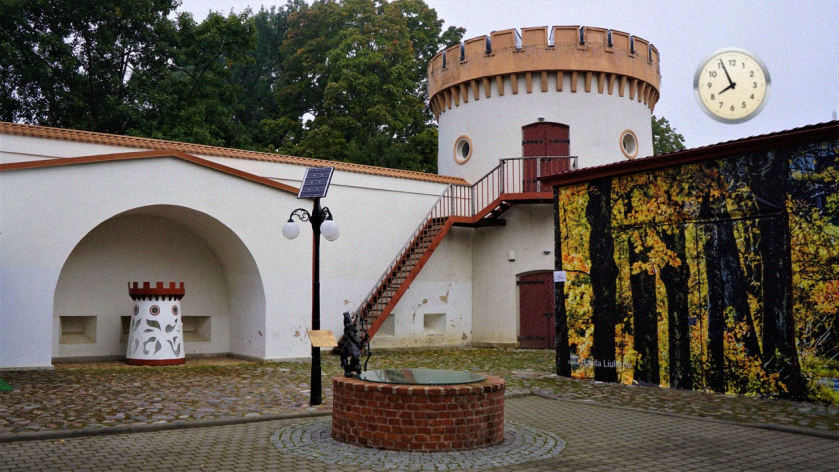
7h56
